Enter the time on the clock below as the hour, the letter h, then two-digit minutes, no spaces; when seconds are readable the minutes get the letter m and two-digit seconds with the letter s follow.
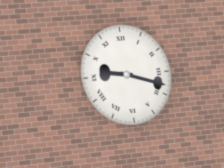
9h18
